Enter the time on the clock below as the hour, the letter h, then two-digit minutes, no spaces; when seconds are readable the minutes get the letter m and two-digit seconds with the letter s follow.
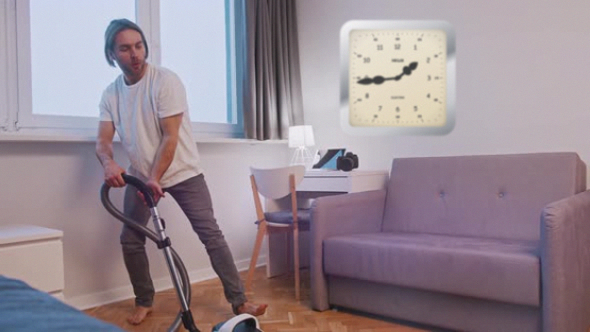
1h44
